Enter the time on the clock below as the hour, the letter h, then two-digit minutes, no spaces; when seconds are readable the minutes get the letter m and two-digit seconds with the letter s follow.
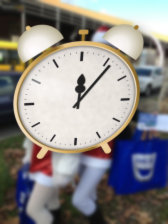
12h06
